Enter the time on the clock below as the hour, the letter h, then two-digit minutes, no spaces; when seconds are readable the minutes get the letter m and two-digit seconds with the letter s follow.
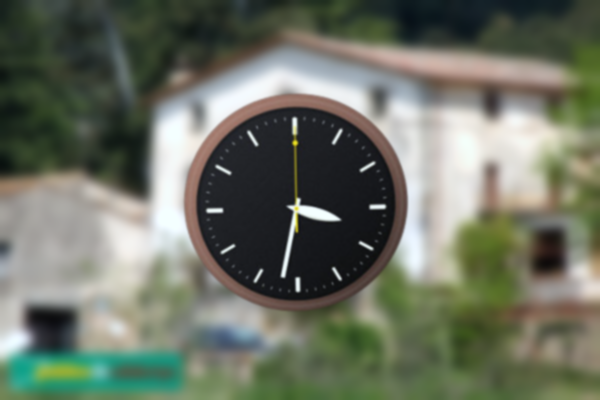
3h32m00s
